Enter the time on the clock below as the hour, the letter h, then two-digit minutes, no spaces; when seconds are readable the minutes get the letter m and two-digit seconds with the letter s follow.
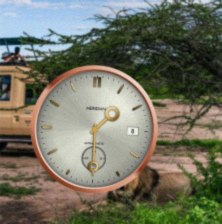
1h30
